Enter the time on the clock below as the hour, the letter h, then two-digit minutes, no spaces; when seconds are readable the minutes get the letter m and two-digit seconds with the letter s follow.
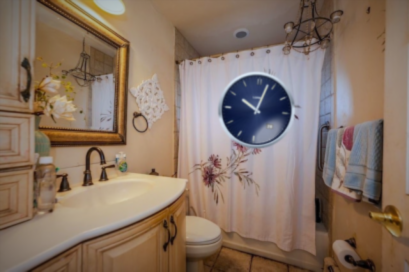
10h03
